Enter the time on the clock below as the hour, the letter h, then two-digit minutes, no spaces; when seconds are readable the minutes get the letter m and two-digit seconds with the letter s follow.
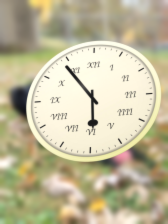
5h54
